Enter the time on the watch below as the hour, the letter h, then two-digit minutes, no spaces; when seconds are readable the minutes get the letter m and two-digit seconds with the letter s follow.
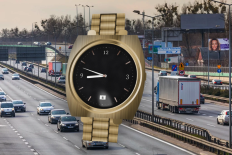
8h48
